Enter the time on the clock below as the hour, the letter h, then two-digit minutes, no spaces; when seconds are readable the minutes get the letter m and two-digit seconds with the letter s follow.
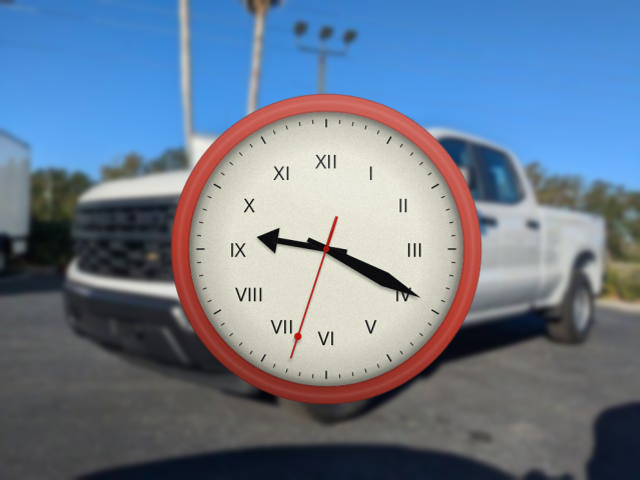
9h19m33s
